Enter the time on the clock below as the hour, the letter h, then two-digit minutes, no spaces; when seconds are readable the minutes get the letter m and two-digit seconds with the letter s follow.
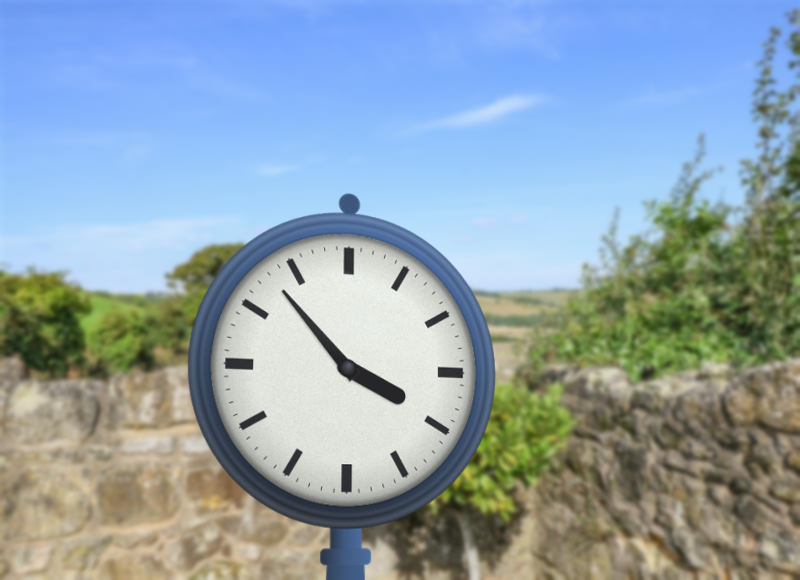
3h53
